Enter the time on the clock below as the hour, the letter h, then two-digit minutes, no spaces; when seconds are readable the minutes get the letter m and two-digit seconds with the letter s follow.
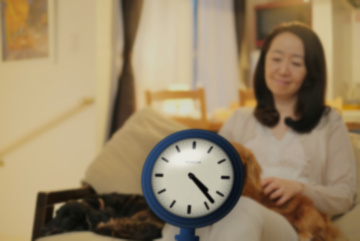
4h23
